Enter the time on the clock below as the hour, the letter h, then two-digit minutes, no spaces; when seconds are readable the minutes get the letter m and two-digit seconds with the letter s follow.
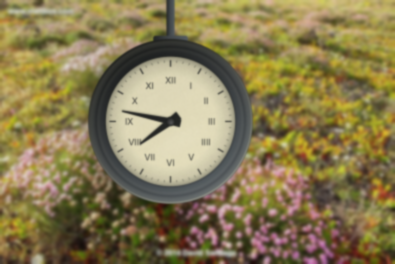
7h47
